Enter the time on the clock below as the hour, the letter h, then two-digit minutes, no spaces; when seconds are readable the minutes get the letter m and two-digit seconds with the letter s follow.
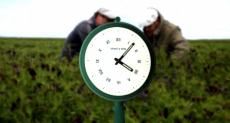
4h07
